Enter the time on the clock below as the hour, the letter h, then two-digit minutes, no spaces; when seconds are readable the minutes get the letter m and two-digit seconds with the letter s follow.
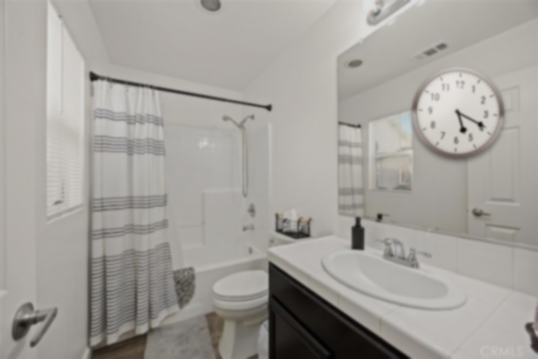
5h19
